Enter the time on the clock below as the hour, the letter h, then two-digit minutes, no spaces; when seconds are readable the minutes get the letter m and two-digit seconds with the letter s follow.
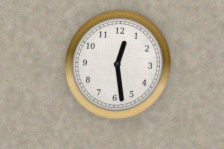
12h28
